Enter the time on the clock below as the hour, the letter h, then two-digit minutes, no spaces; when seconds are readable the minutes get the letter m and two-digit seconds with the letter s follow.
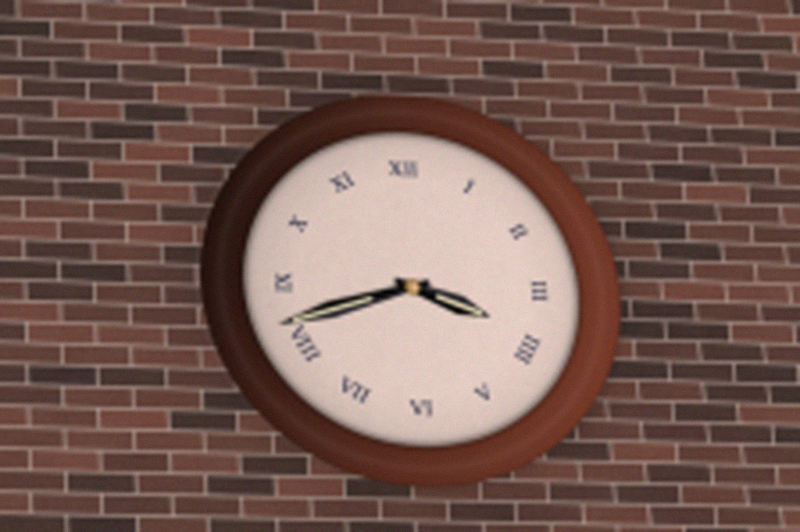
3h42
